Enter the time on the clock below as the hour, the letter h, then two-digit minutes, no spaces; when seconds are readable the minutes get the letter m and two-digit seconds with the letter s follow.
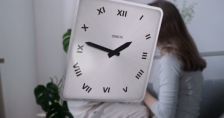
1h47
